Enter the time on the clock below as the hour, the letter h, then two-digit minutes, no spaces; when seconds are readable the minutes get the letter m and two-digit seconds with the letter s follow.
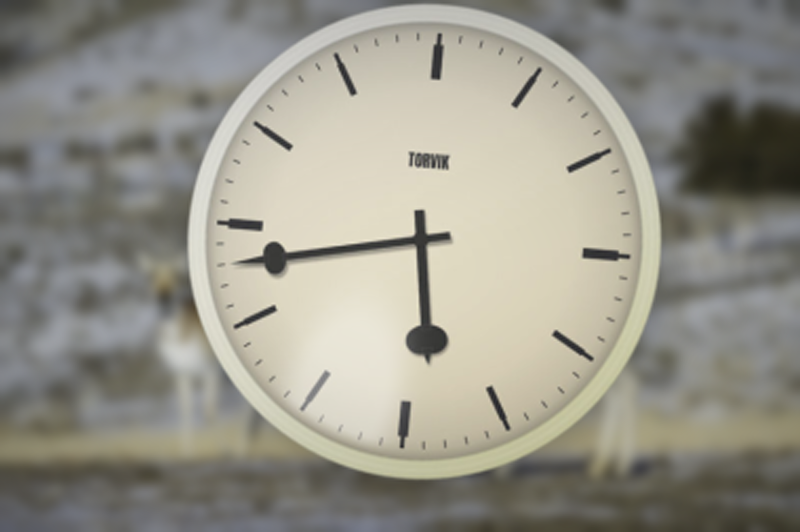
5h43
